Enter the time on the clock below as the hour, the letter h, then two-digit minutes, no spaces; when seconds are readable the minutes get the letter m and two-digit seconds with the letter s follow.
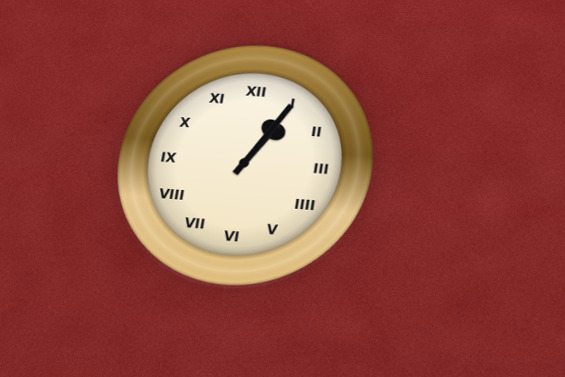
1h05
